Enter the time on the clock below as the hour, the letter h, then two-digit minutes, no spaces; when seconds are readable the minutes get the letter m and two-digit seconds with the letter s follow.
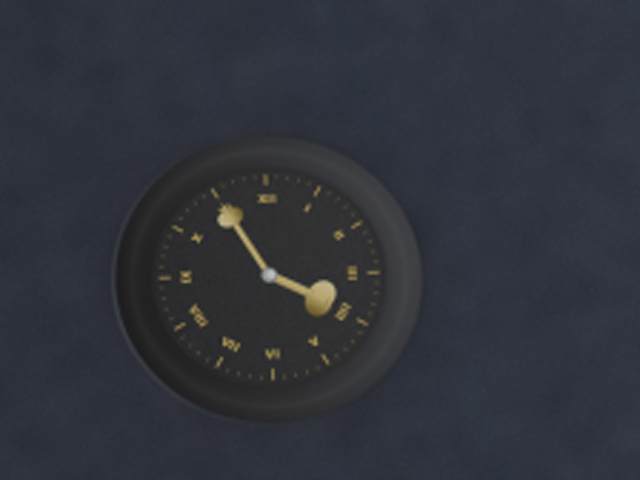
3h55
